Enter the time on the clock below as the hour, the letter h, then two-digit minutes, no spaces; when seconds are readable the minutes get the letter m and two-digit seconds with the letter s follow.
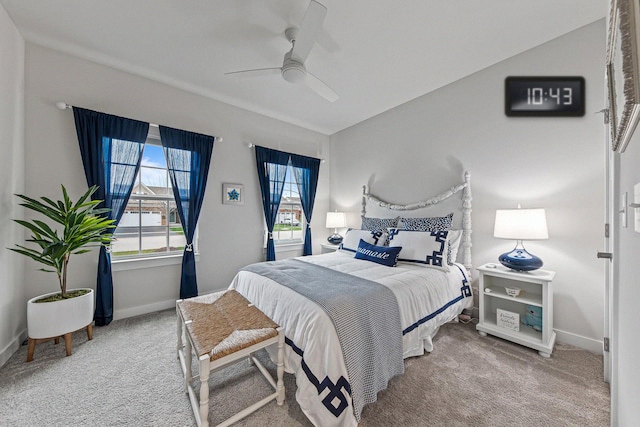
10h43
